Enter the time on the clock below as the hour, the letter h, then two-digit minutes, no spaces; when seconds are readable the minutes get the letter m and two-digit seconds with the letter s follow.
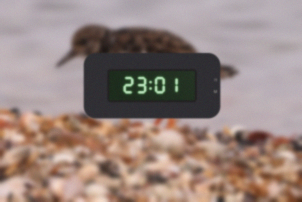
23h01
